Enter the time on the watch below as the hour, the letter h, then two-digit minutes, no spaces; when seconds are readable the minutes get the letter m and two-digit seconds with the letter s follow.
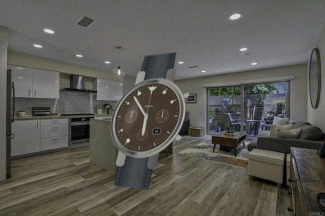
5h53
